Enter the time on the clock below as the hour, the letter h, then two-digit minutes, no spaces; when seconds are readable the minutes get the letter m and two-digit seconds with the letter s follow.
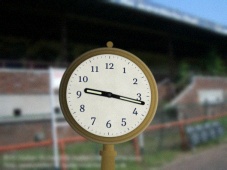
9h17
